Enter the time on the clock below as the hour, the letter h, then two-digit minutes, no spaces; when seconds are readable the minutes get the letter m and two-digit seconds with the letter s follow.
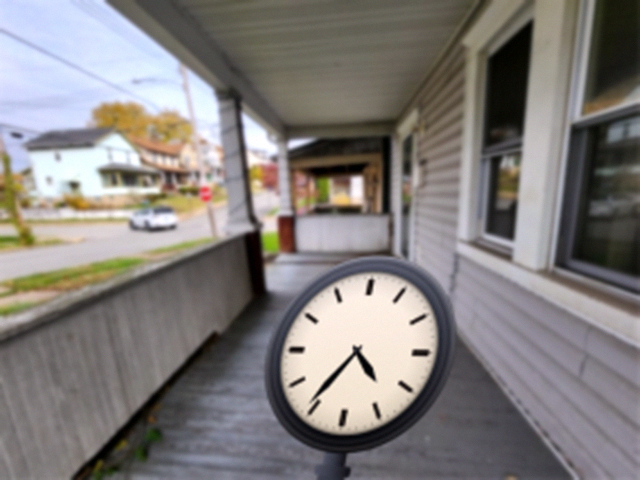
4h36
